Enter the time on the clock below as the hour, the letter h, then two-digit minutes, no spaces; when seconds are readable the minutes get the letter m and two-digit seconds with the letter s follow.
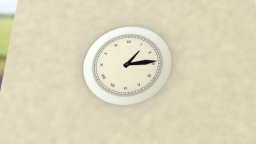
1h14
